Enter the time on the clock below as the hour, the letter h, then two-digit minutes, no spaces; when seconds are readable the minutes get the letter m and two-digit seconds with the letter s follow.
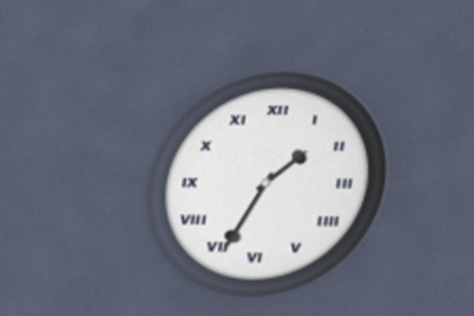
1h34
